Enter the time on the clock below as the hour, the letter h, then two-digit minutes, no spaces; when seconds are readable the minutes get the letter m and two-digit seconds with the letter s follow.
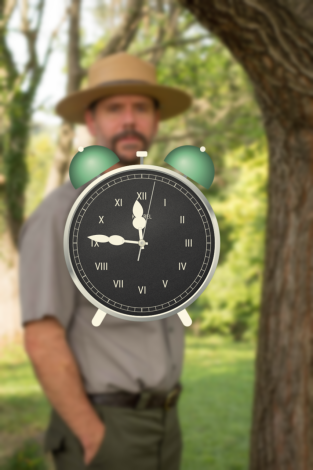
11h46m02s
